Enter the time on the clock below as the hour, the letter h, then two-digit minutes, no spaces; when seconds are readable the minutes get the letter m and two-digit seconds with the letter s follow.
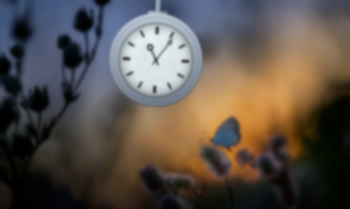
11h06
